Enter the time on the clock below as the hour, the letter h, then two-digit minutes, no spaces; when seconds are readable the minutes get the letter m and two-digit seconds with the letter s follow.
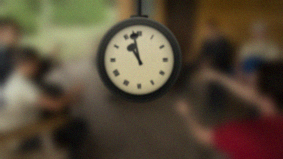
10h58
